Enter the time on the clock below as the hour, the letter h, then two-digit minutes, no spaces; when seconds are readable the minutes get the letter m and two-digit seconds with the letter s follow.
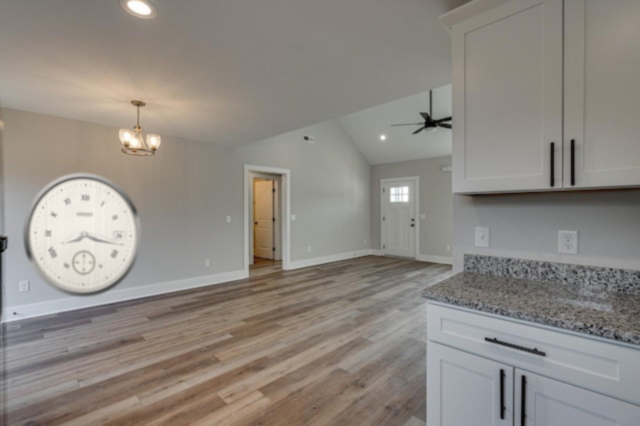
8h17
